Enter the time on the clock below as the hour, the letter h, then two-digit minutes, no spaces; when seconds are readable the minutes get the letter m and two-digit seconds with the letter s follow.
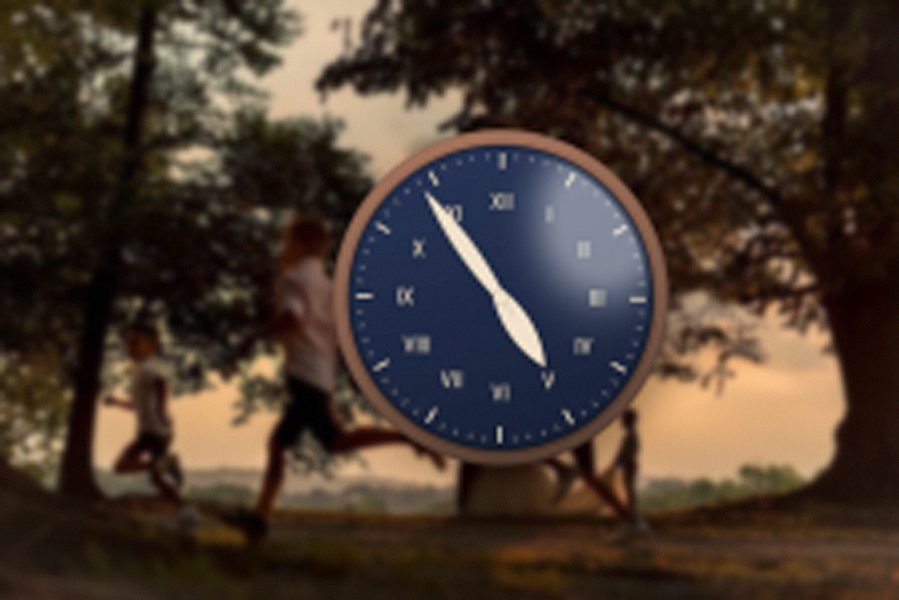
4h54
